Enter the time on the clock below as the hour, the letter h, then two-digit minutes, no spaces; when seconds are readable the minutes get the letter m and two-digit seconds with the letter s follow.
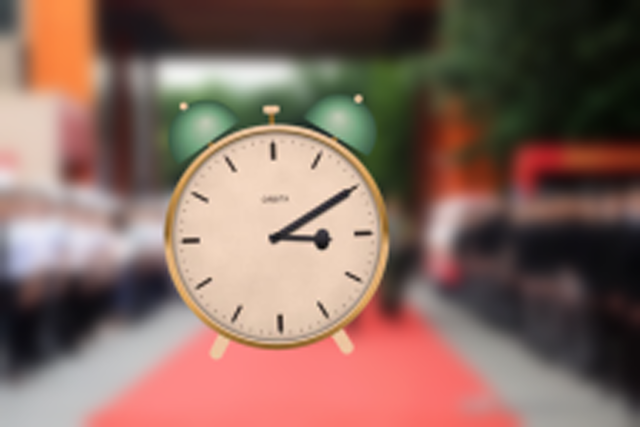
3h10
